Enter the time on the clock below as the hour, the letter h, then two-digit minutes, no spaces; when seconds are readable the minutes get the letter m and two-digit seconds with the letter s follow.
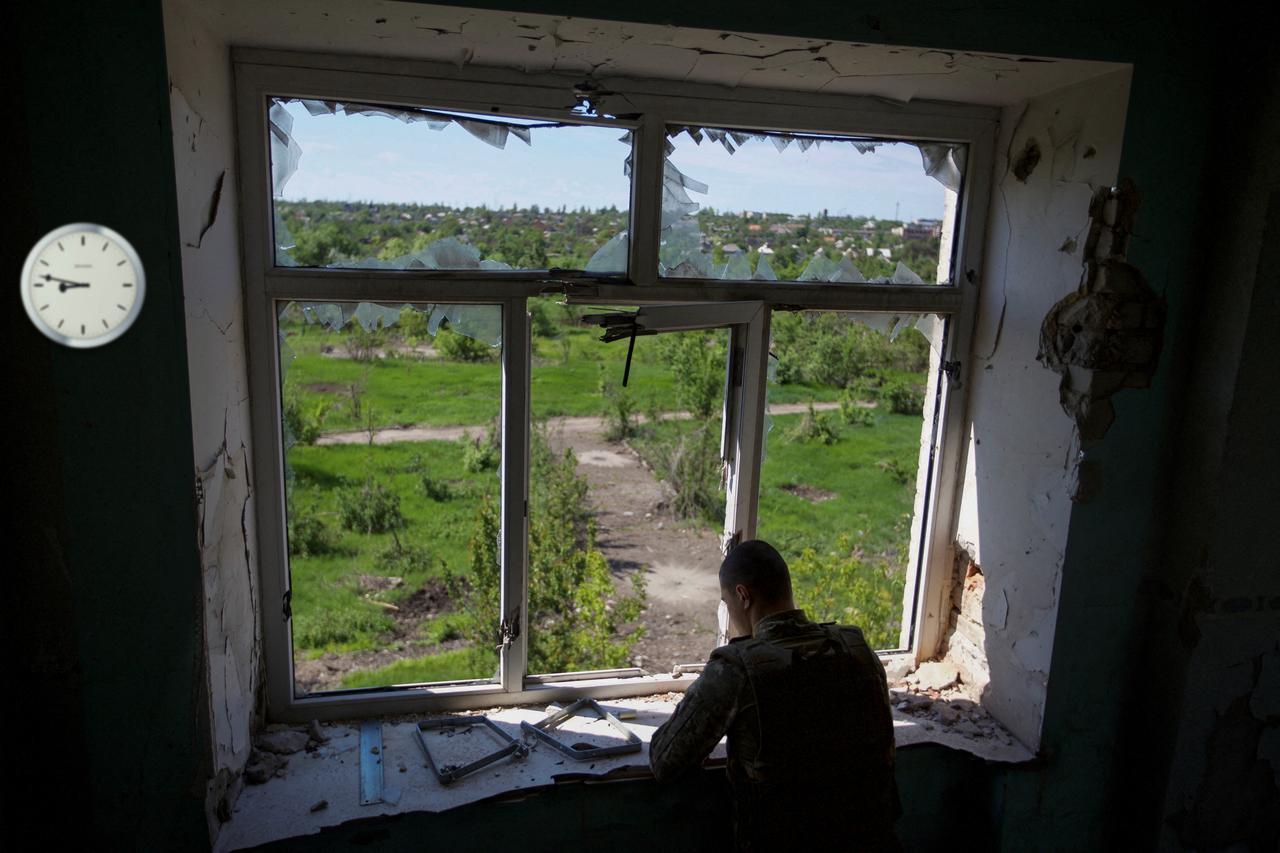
8h47
